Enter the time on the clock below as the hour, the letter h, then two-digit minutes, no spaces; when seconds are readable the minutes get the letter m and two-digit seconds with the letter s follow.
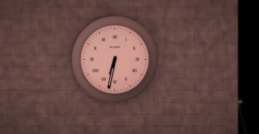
6h32
